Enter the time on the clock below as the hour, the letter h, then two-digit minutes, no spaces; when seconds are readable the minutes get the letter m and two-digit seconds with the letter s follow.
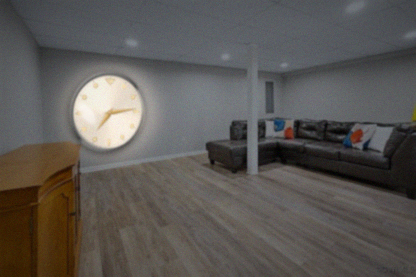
7h14
